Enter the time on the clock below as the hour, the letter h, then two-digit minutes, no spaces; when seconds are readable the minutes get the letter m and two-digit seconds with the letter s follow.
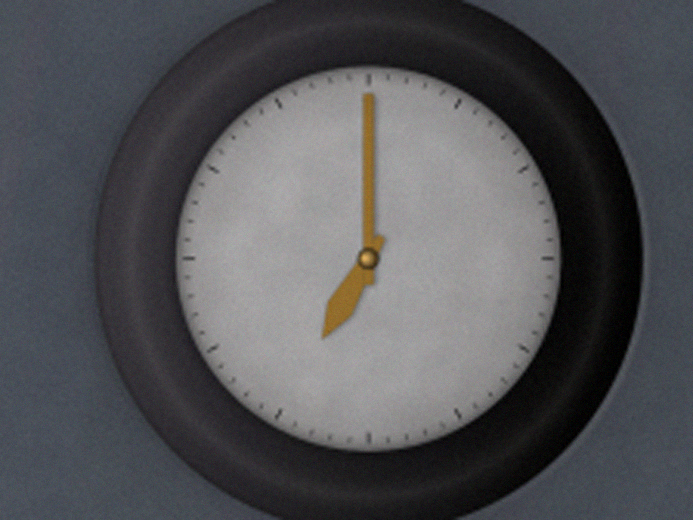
7h00
